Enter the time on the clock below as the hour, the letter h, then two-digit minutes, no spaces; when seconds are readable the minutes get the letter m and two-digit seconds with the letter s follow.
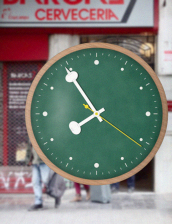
7h54m21s
